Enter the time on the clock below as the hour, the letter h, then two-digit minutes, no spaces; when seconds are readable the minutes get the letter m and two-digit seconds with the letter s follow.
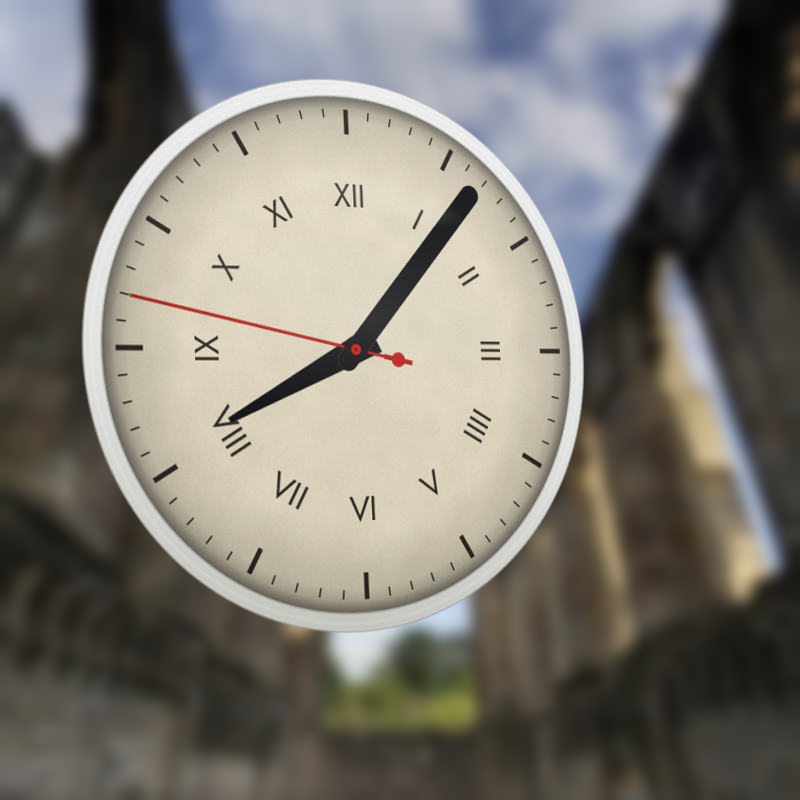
8h06m47s
